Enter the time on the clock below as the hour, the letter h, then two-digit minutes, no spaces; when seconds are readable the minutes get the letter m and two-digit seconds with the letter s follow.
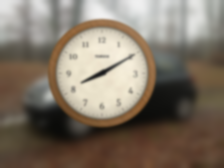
8h10
